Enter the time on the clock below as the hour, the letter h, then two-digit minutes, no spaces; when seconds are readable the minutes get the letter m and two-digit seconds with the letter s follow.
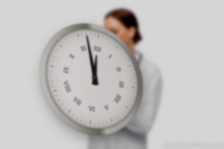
11h57
